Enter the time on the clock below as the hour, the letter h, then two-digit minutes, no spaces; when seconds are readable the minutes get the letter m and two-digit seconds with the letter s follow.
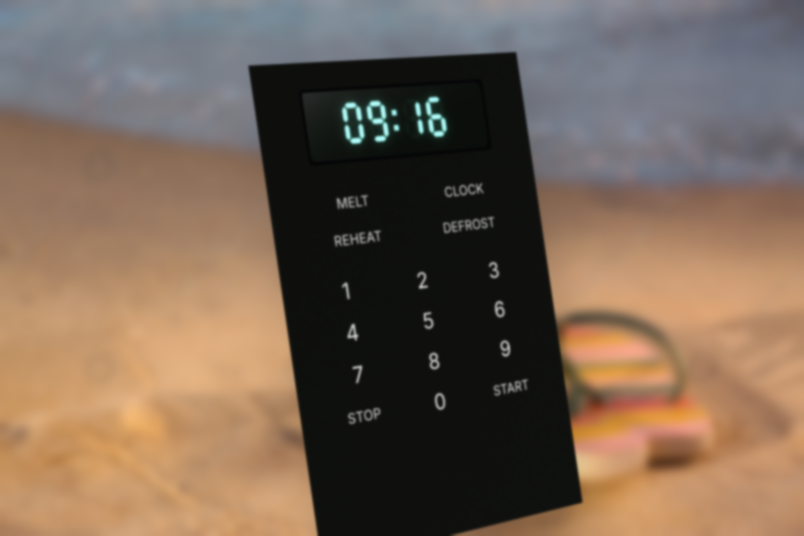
9h16
